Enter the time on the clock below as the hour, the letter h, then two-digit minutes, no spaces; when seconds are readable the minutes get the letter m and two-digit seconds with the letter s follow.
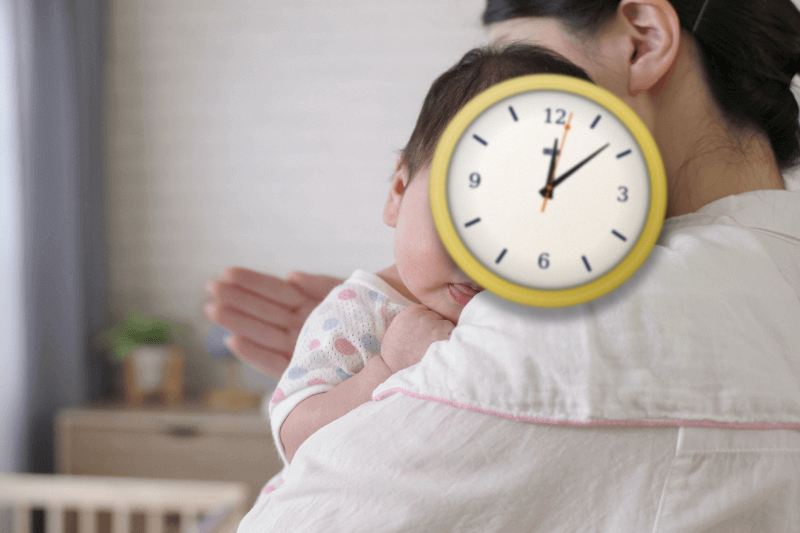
12h08m02s
